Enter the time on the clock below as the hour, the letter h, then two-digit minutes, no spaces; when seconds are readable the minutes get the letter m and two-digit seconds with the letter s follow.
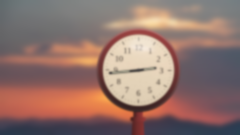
2h44
